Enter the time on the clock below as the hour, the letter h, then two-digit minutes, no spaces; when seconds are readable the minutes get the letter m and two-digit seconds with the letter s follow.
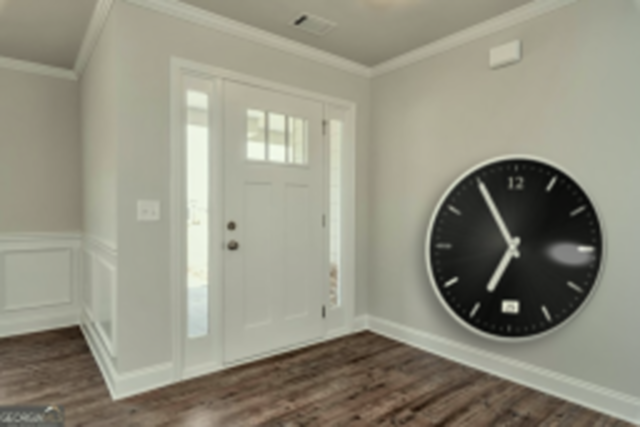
6h55
